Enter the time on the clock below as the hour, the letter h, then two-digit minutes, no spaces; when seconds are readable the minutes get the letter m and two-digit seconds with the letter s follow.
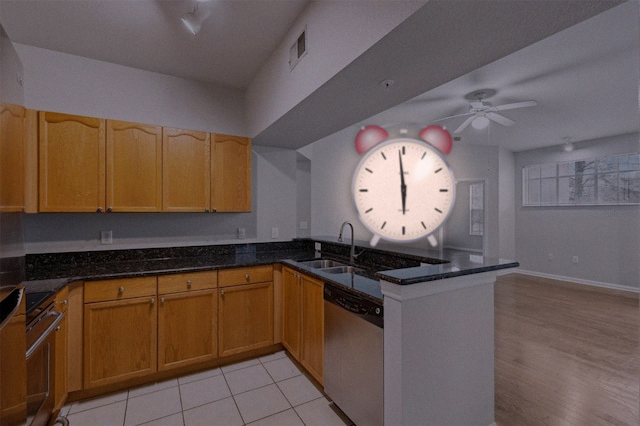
5h59
